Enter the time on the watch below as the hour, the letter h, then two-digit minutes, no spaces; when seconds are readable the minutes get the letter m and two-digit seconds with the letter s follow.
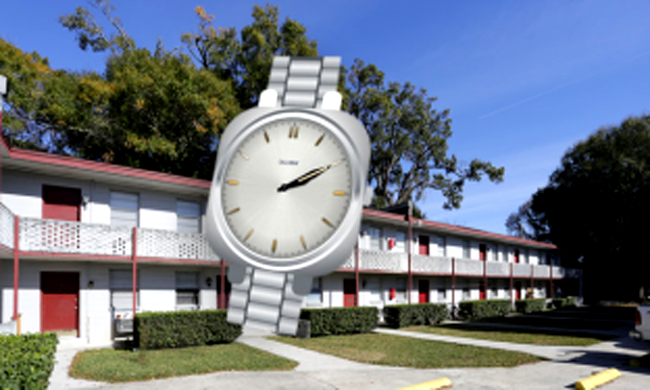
2h10
